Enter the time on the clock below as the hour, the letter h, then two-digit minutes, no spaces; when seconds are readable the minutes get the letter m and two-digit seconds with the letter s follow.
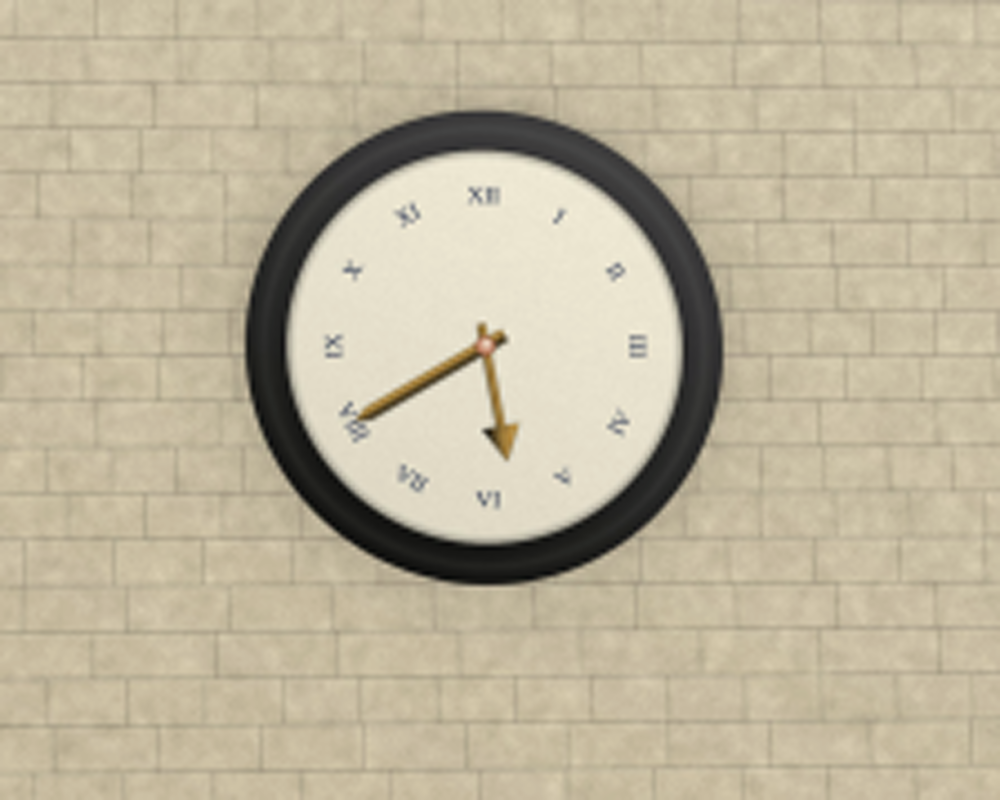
5h40
